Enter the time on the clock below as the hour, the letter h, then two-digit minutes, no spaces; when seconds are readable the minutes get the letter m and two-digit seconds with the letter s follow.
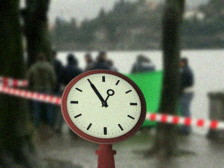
12h55
